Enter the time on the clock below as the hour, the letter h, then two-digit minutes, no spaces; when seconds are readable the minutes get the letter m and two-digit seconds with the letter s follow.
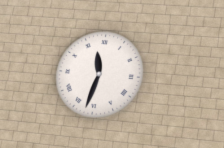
11h32
